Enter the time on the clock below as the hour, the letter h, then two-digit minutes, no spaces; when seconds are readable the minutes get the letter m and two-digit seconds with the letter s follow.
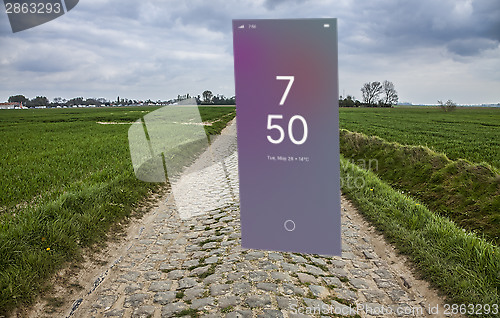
7h50
